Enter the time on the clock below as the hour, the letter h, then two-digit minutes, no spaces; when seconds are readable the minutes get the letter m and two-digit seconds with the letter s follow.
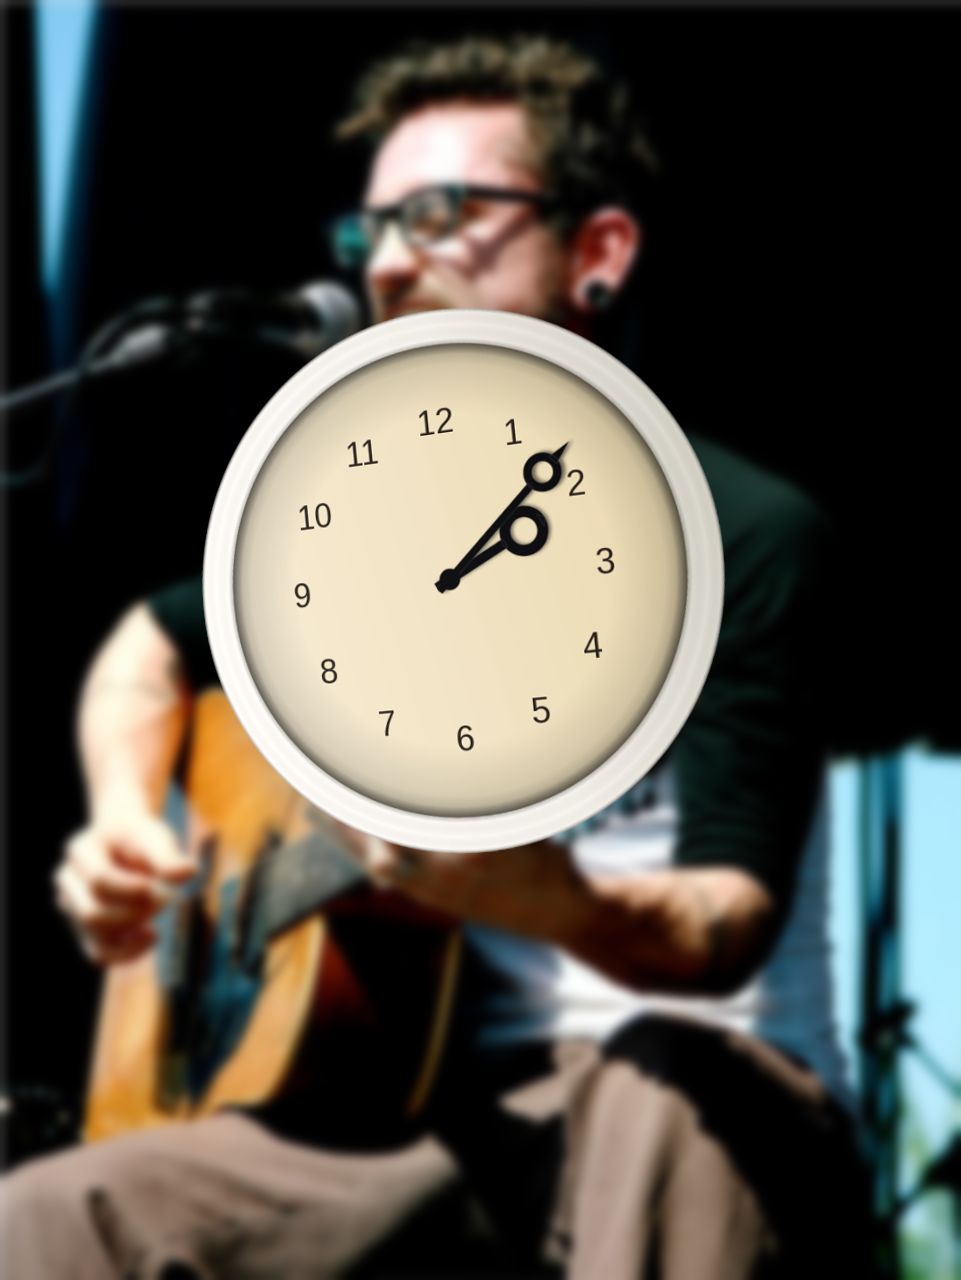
2h08
